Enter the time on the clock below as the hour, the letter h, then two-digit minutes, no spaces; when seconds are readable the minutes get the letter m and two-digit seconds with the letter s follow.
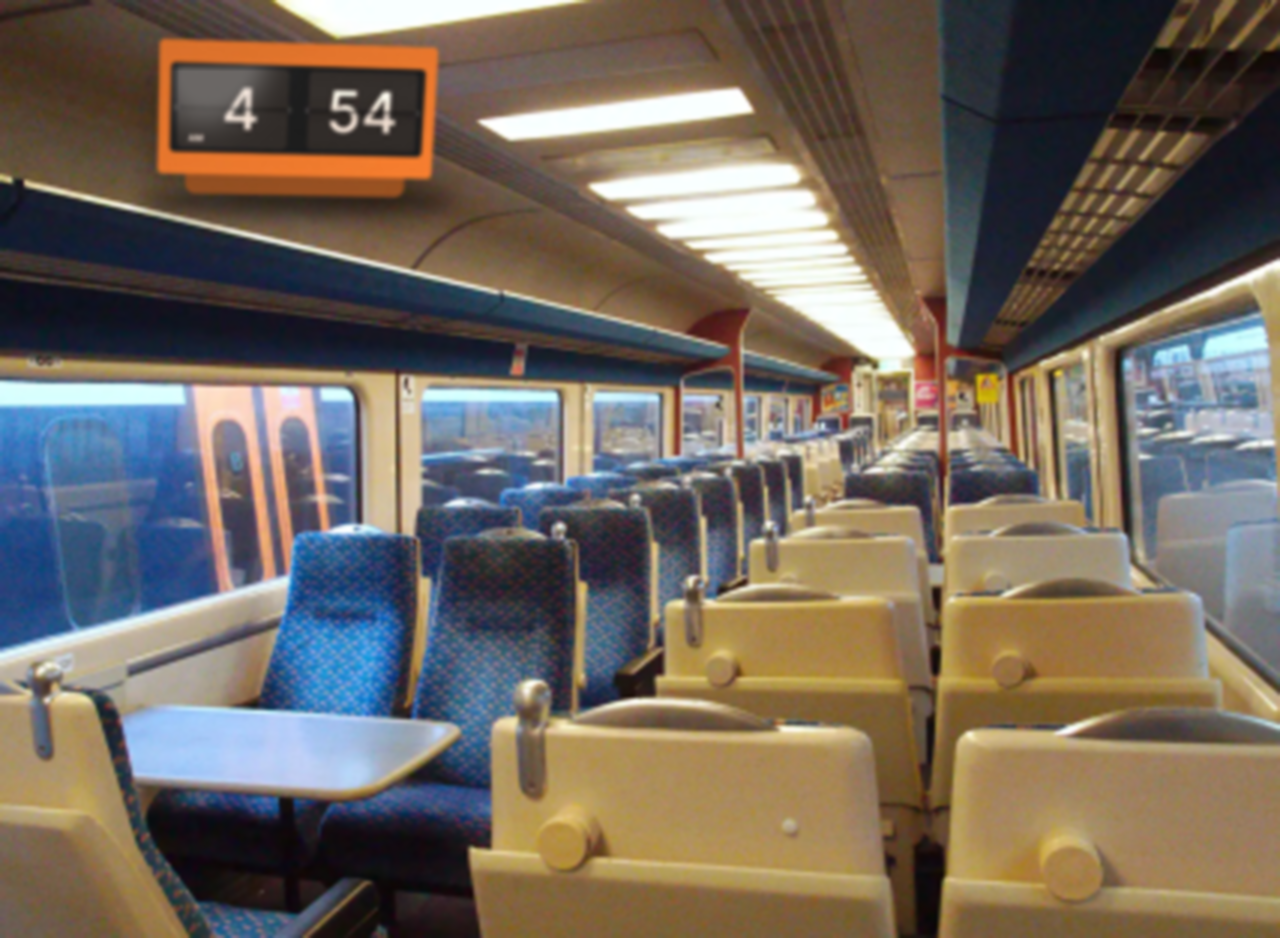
4h54
